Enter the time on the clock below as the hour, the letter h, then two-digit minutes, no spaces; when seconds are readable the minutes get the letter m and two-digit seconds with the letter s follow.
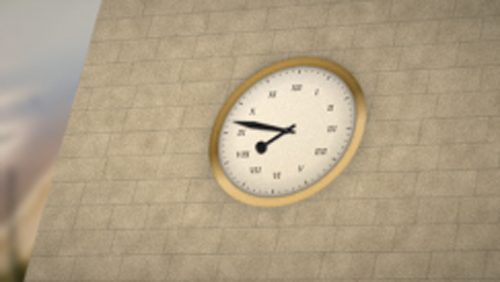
7h47
